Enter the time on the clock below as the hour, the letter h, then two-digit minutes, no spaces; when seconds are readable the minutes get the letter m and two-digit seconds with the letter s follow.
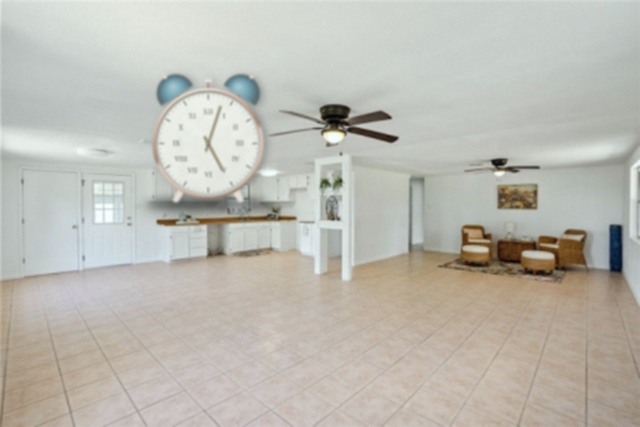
5h03
